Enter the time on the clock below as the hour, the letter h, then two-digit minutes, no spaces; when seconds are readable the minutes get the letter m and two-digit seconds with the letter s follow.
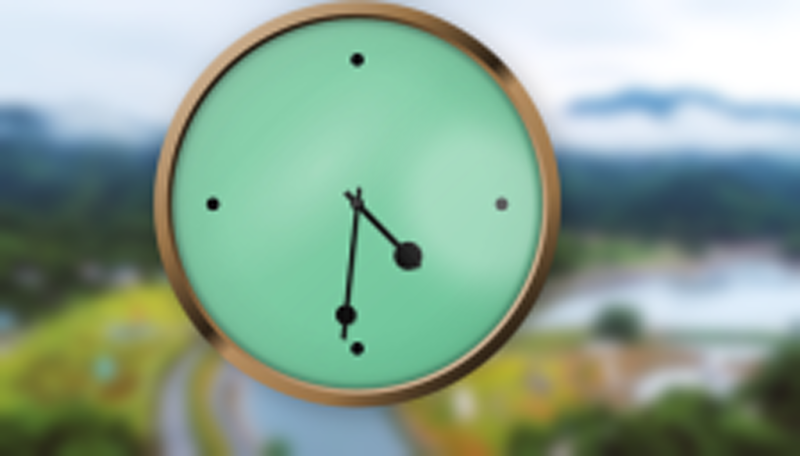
4h31
